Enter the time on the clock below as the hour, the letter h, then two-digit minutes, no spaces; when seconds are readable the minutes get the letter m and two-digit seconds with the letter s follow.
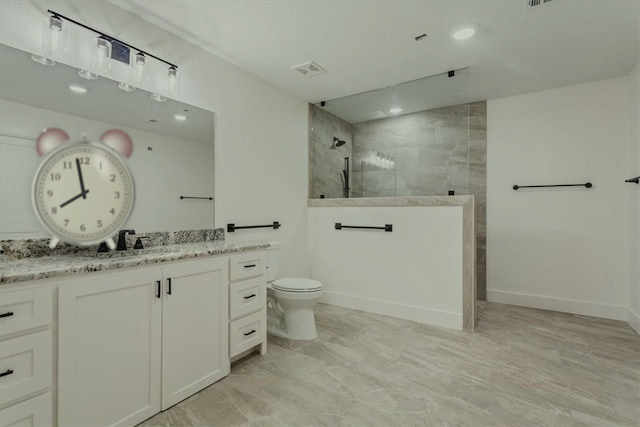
7h58
